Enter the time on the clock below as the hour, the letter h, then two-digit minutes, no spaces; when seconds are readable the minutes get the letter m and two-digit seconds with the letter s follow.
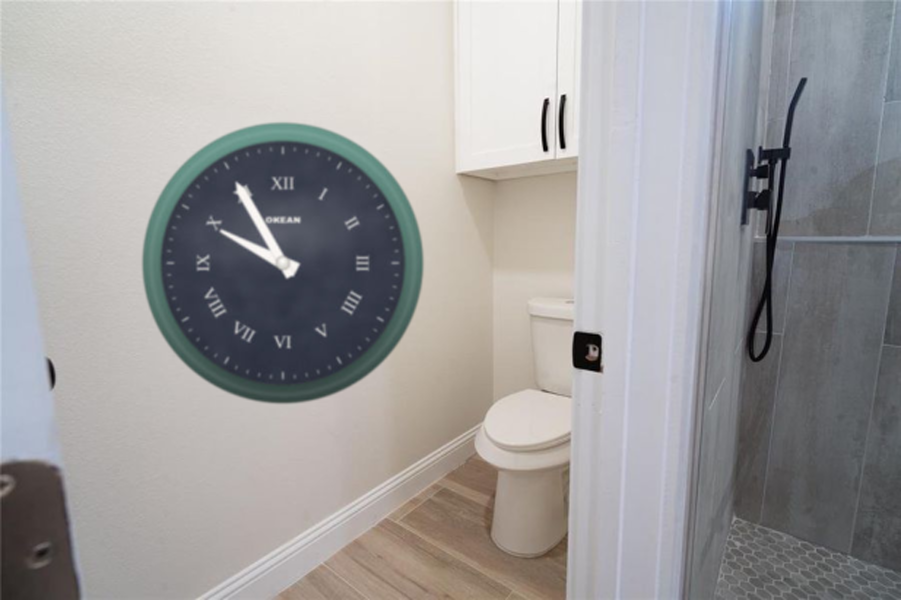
9h55
